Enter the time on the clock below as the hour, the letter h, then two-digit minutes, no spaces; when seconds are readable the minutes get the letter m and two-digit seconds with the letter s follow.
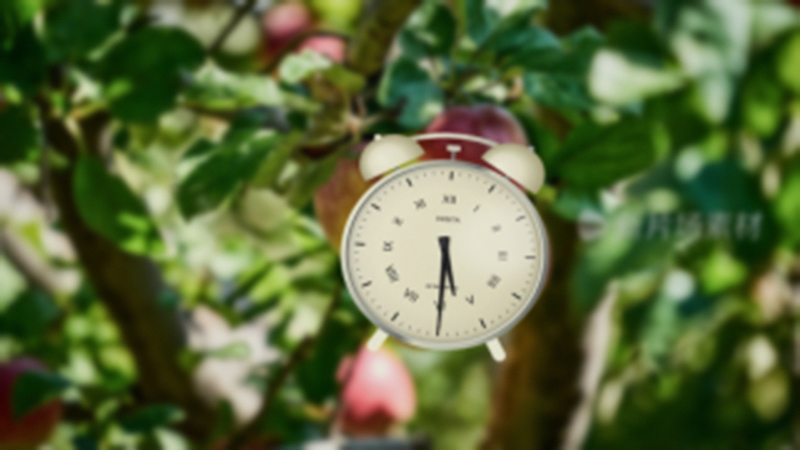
5h30
